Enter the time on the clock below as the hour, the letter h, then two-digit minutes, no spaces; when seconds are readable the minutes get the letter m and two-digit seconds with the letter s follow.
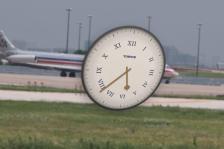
5h38
